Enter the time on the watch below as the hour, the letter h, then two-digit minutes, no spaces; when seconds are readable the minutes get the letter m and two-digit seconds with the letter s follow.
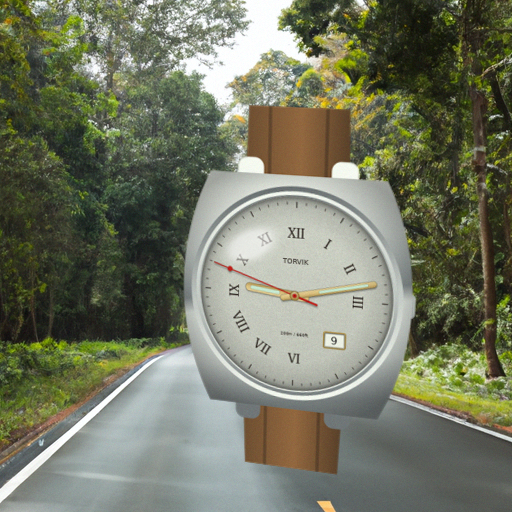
9h12m48s
